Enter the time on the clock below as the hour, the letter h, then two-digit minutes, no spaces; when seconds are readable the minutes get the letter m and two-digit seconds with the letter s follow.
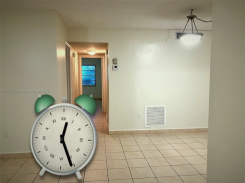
12h26
